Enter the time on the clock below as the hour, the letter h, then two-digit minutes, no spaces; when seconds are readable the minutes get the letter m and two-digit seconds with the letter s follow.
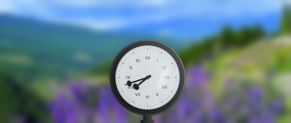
7h42
